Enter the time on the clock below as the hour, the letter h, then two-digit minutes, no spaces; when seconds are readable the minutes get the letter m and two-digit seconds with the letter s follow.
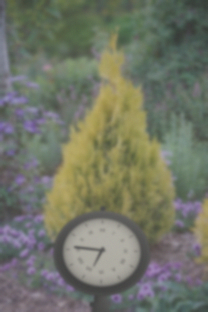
6h46
